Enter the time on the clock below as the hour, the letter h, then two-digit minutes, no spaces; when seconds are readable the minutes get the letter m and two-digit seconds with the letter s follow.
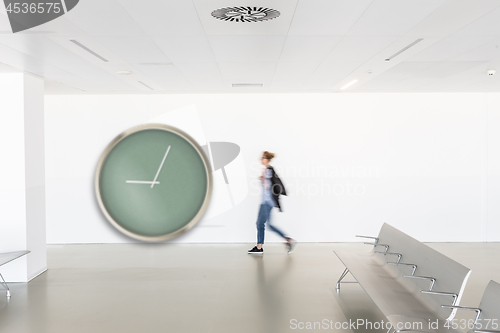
9h04
